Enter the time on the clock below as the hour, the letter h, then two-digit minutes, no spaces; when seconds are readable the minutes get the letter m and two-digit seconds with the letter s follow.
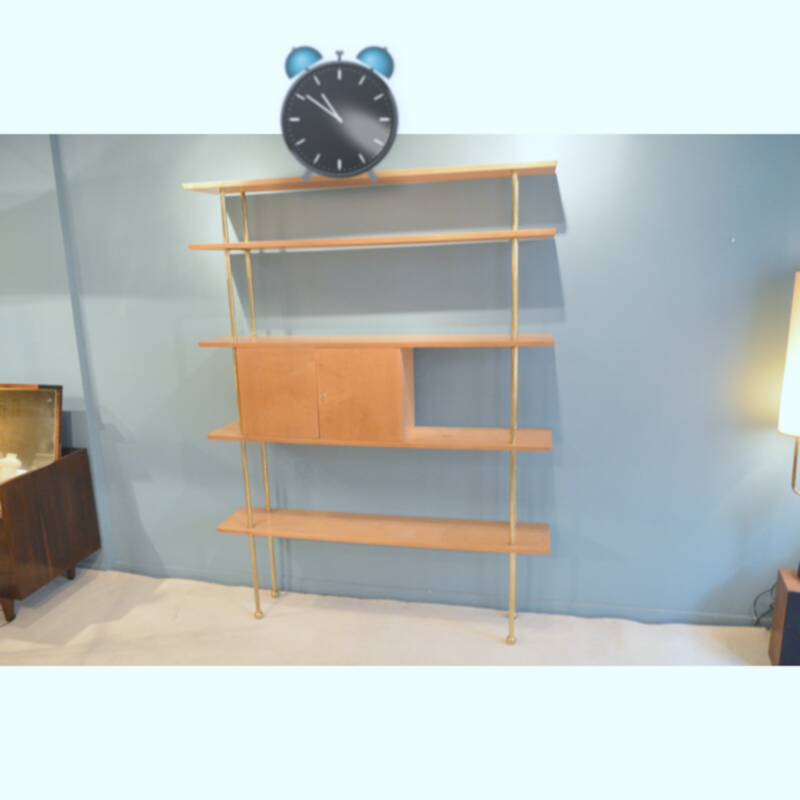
10h51
